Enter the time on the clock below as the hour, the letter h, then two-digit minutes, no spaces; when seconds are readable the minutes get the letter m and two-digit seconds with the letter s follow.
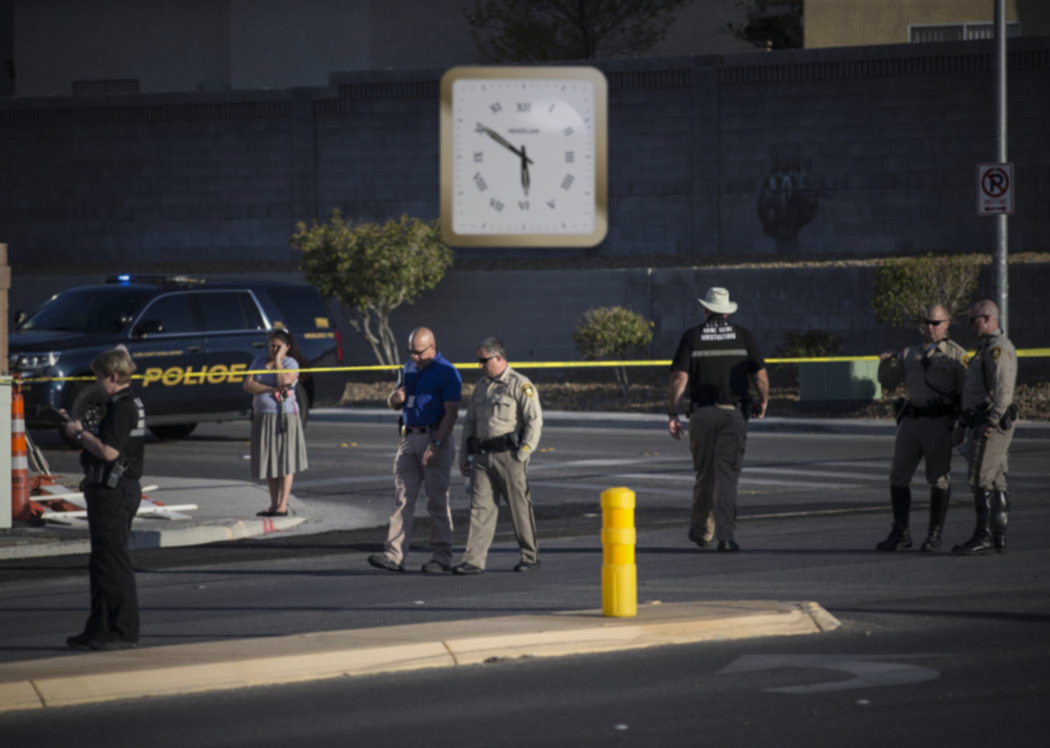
5h51
